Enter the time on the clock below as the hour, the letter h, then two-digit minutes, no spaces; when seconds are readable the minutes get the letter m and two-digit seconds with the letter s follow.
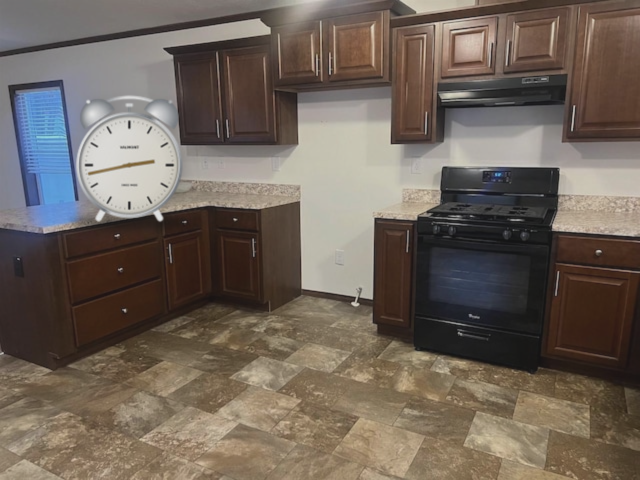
2h43
